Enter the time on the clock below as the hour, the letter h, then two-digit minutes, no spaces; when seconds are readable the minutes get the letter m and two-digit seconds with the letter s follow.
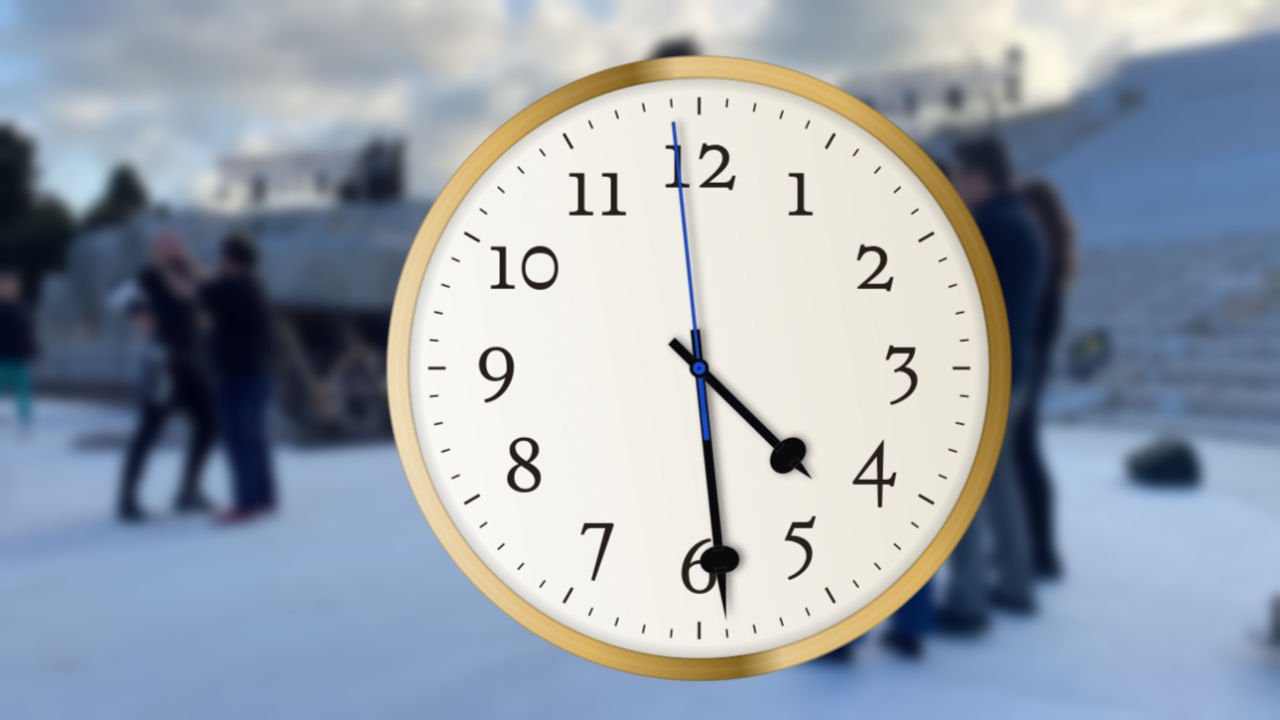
4h28m59s
